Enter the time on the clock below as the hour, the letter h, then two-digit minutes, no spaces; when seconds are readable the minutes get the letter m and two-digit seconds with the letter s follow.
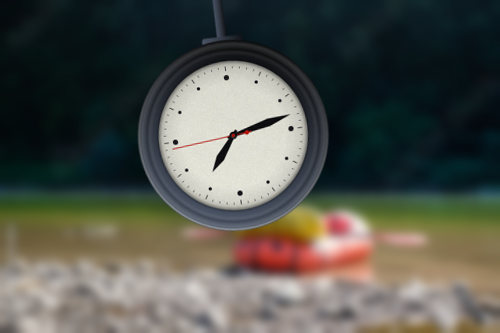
7h12m44s
